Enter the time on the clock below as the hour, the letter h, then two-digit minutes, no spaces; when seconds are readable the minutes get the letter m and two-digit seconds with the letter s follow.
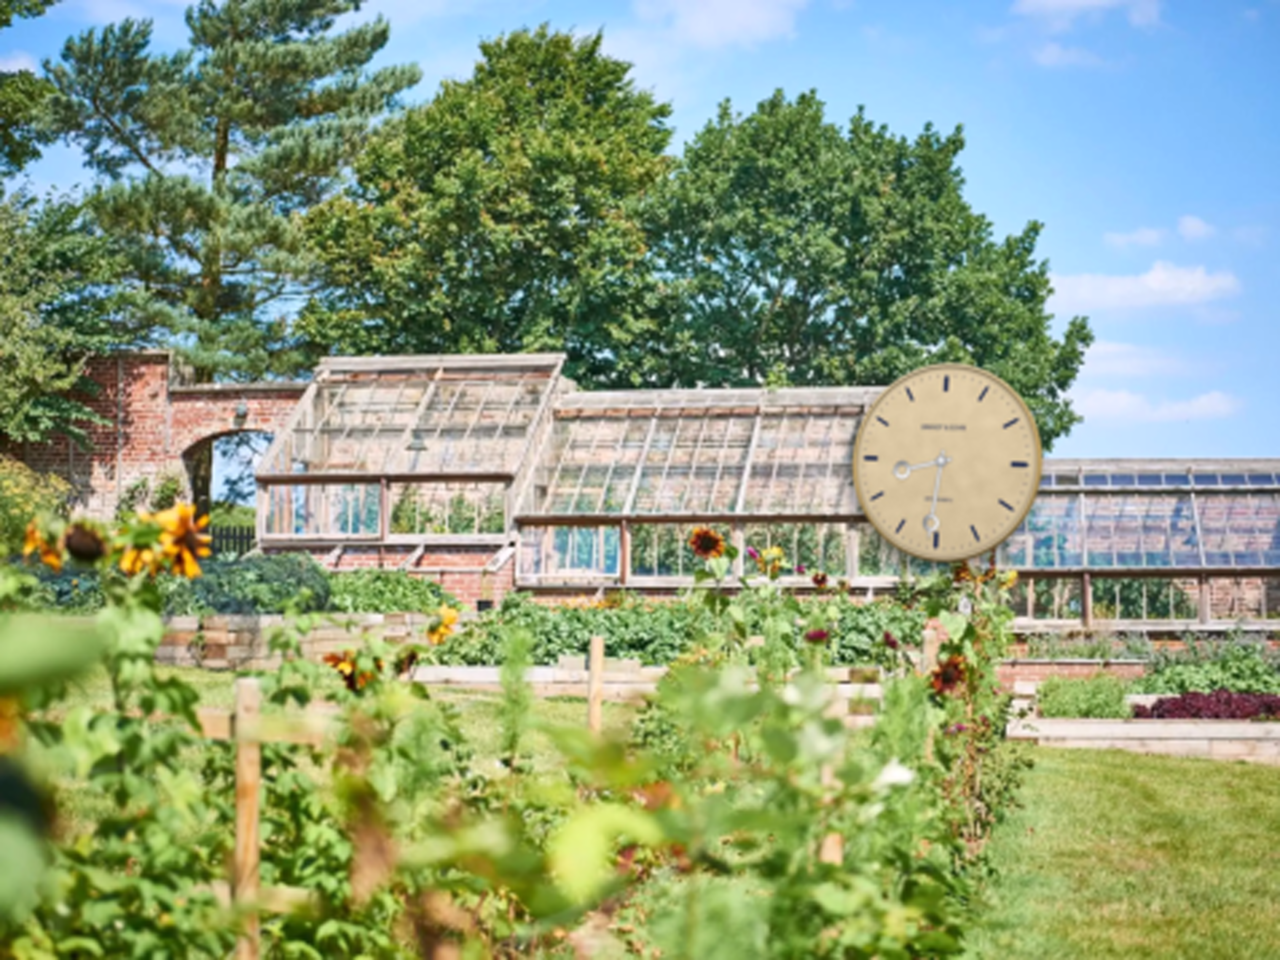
8h31
